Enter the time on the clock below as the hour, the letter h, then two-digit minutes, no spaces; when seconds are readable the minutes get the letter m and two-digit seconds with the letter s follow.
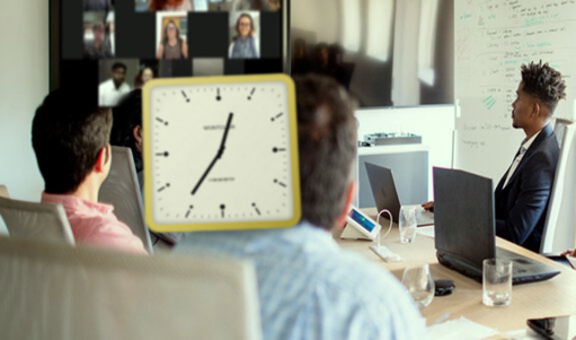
12h36
